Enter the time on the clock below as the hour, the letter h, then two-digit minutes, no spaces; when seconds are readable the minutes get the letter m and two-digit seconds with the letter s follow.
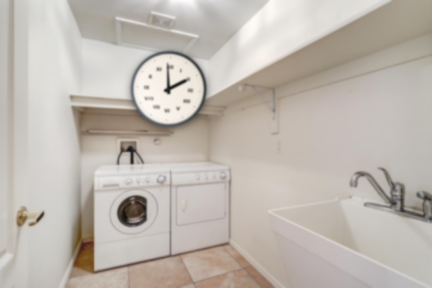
1h59
